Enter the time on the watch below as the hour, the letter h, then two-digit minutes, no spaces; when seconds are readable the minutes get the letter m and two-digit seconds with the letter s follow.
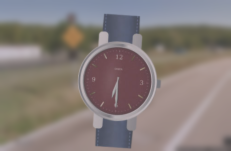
6h30
